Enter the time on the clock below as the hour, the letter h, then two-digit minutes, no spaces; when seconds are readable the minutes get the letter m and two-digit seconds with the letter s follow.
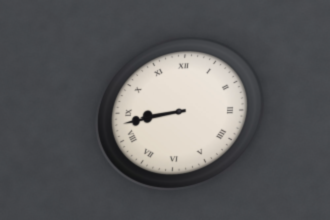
8h43
